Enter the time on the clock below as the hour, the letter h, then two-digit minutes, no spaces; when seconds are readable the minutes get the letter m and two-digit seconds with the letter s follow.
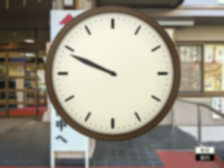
9h49
